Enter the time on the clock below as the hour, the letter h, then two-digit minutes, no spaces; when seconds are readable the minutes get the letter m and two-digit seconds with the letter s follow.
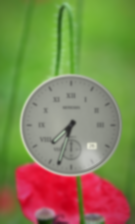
7h33
